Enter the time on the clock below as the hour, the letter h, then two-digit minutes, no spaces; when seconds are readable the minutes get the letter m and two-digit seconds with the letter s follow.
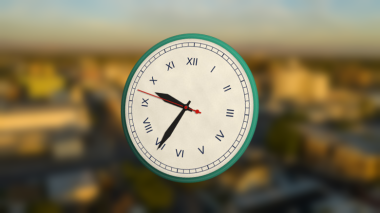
9h34m47s
